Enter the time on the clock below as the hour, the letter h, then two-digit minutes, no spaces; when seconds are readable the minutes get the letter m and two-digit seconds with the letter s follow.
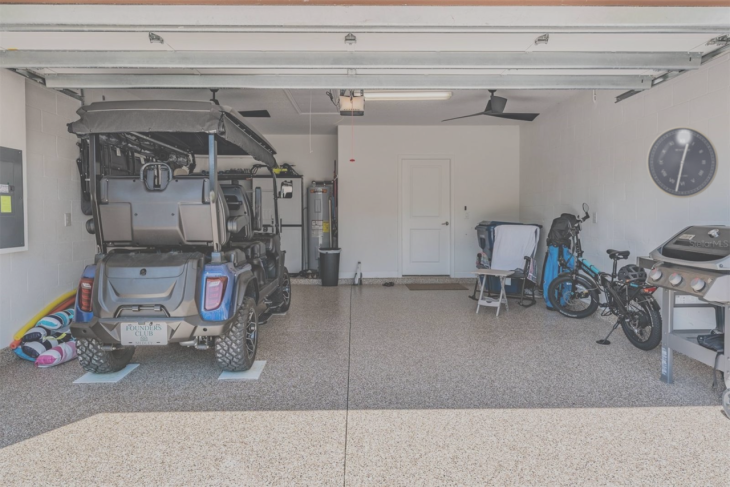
12h32
